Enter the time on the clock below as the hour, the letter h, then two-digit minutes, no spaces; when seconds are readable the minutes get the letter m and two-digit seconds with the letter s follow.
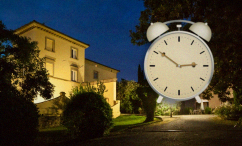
2h51
